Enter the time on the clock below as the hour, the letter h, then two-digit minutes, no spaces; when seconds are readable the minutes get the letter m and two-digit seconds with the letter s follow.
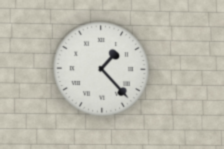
1h23
